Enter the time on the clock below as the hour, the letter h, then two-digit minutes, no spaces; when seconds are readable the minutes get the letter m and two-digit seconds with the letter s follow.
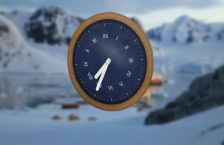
7h35
